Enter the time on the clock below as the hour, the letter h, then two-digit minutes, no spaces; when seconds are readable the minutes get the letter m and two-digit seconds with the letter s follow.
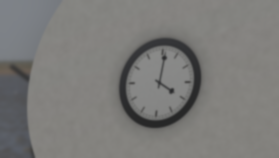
4h01
